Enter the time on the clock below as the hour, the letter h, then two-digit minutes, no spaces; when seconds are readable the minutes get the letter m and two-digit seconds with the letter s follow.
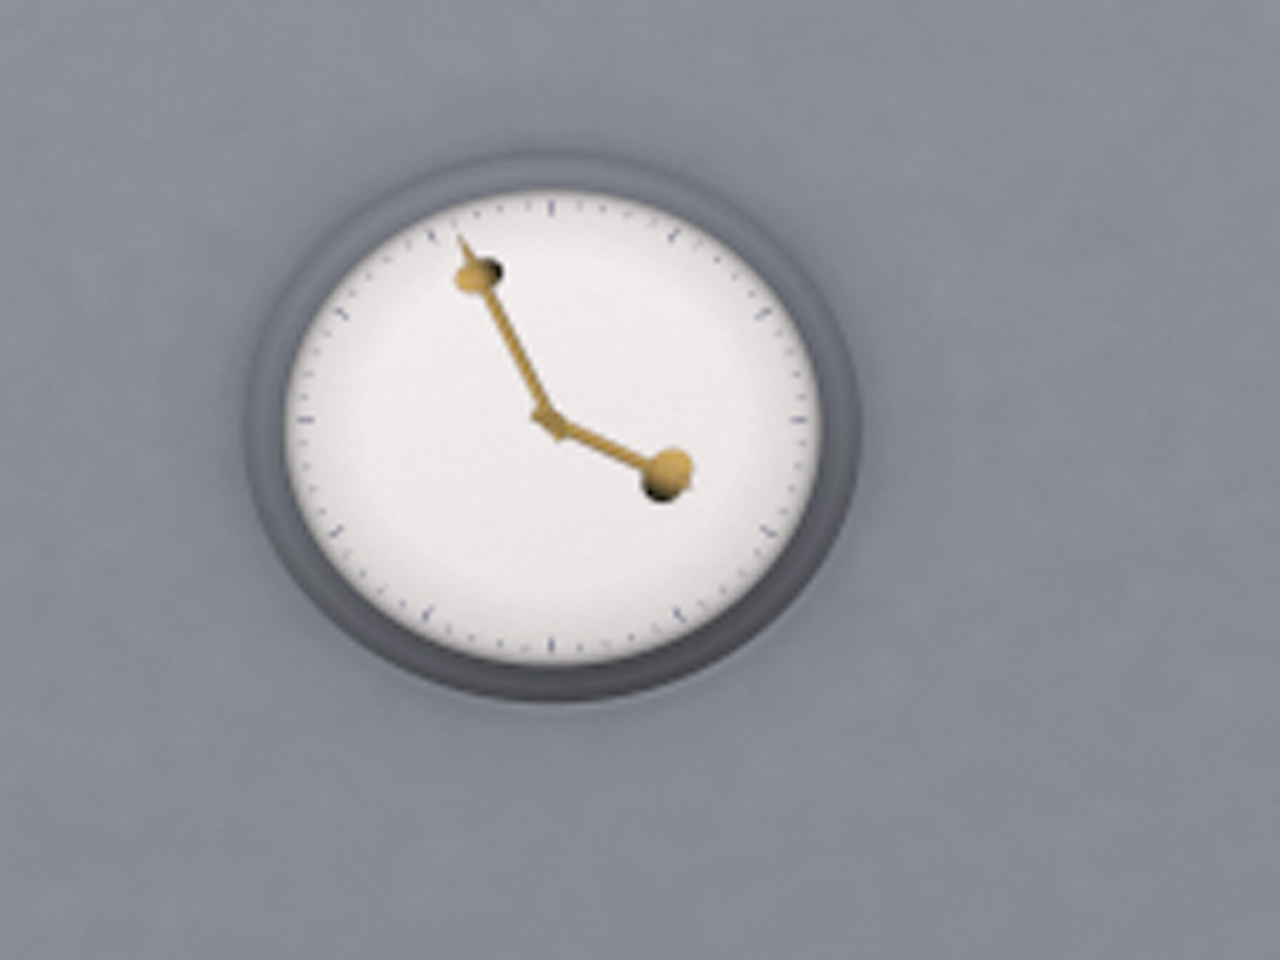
3h56
